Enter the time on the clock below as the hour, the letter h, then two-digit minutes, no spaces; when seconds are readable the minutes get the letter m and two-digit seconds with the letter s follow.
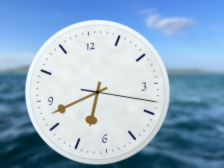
6h42m18s
